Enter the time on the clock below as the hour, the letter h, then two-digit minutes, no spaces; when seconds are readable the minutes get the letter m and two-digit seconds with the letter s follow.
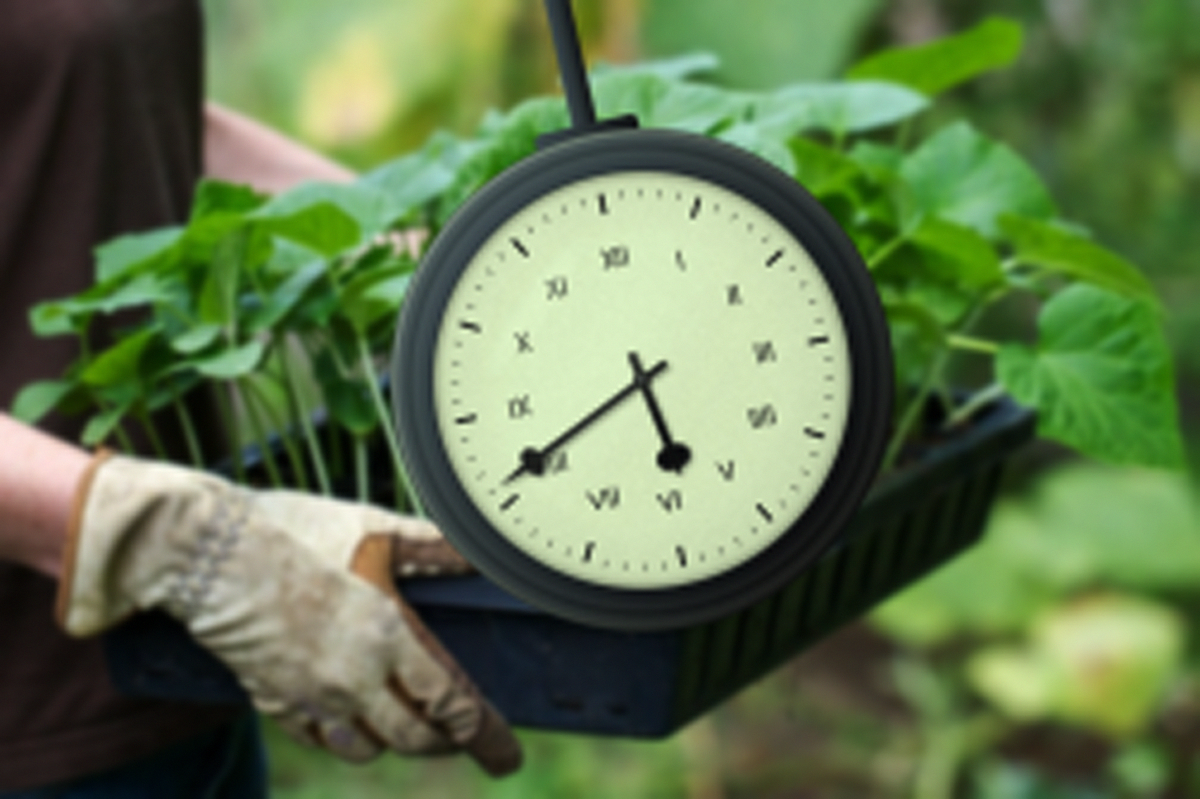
5h41
